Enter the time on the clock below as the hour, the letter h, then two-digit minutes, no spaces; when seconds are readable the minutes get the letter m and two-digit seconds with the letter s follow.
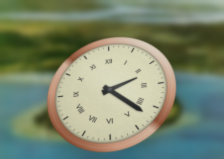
2h22
